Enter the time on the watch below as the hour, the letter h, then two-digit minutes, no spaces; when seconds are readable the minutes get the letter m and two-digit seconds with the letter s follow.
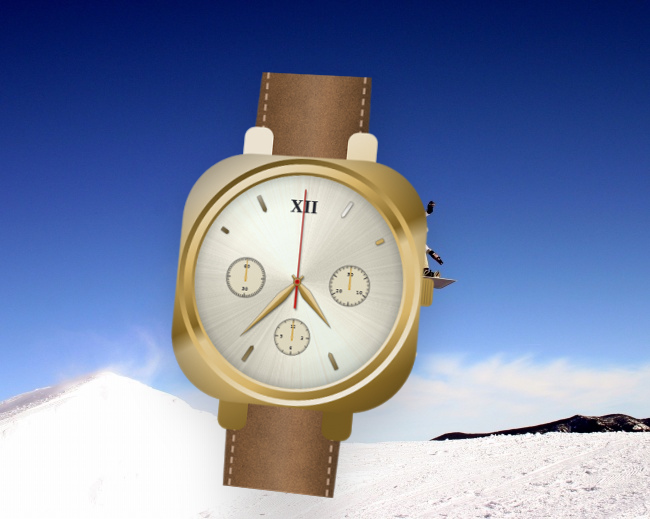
4h37
